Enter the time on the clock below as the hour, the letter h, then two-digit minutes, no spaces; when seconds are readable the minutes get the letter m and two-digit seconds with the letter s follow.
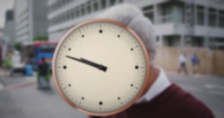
9h48
